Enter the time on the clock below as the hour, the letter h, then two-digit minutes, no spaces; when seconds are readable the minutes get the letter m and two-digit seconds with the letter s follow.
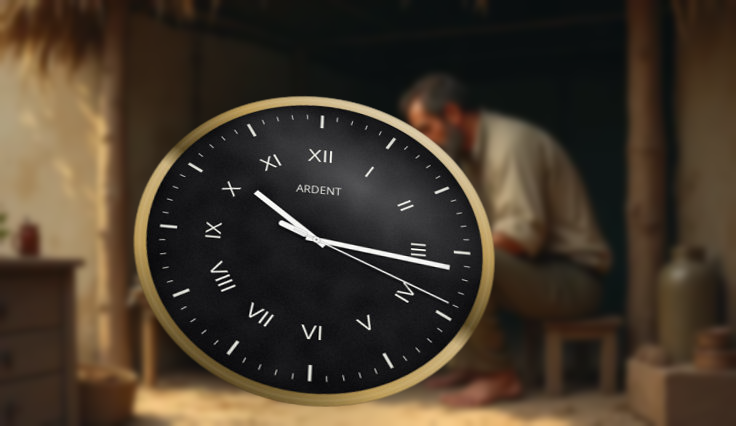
10h16m19s
